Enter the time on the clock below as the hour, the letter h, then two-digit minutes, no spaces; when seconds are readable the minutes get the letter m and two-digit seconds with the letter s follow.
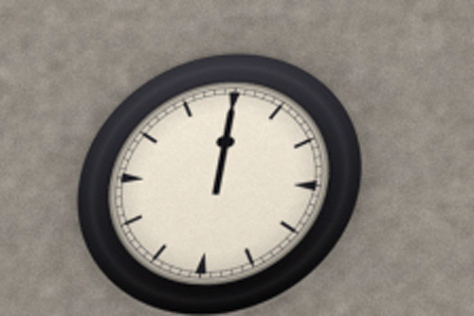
12h00
